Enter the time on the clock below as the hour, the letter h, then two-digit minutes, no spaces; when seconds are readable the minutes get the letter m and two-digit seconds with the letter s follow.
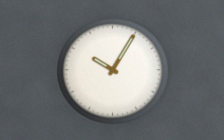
10h05
